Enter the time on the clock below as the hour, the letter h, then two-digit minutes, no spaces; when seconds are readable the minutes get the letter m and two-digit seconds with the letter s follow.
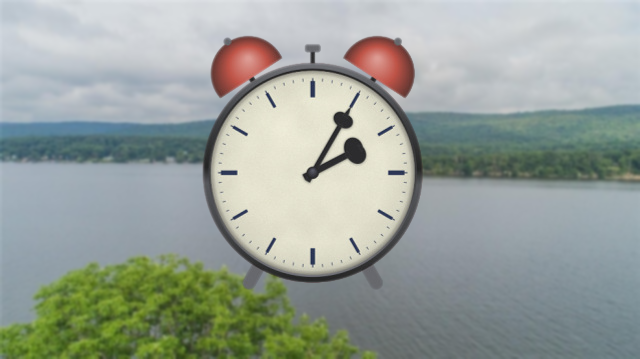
2h05
